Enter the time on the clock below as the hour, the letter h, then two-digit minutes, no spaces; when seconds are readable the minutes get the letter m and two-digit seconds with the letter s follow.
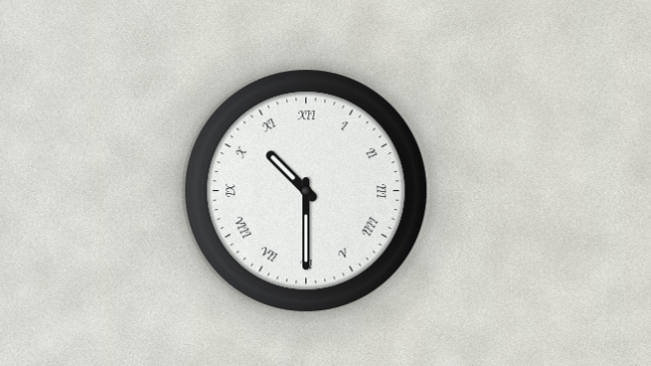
10h30
